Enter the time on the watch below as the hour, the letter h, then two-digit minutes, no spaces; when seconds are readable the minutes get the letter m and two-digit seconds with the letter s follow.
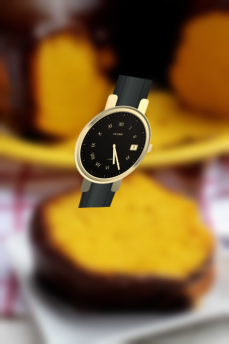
5h25
